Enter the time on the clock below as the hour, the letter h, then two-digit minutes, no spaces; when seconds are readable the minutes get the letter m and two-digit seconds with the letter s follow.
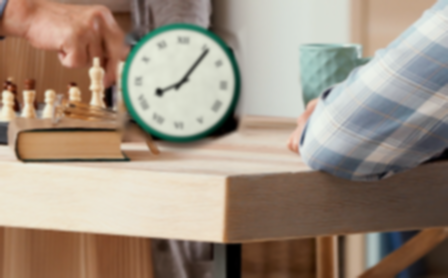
8h06
